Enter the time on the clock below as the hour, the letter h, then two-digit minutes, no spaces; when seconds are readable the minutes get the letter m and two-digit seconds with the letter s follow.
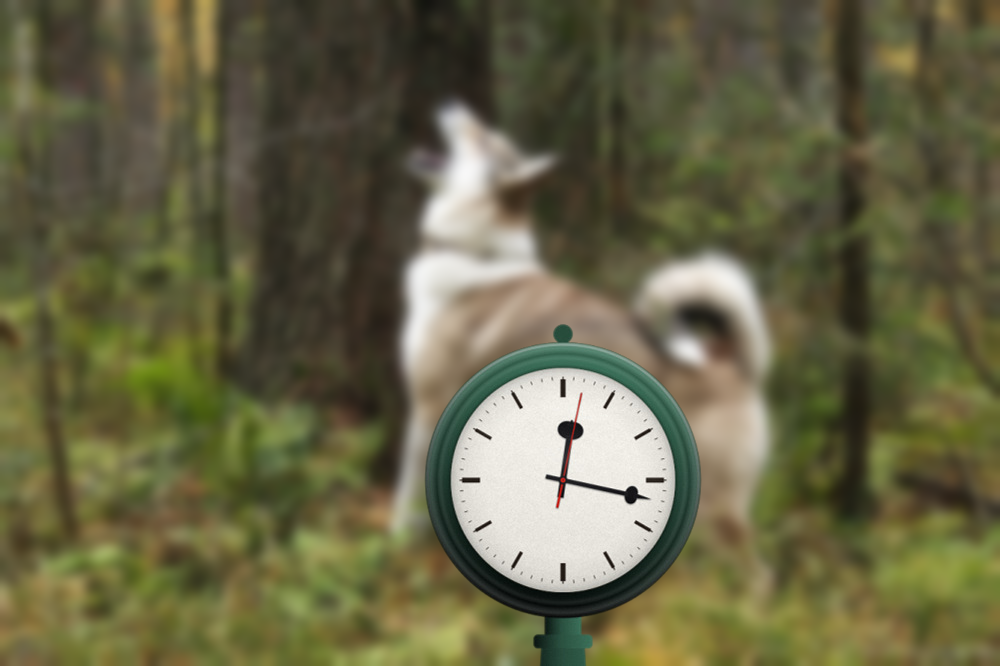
12h17m02s
